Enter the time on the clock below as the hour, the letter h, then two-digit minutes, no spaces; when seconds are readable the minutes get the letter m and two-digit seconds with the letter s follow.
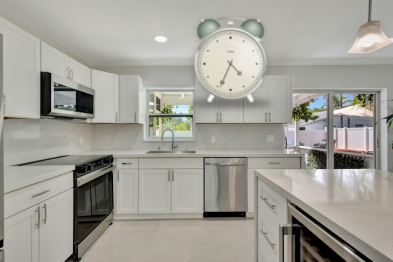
4h34
